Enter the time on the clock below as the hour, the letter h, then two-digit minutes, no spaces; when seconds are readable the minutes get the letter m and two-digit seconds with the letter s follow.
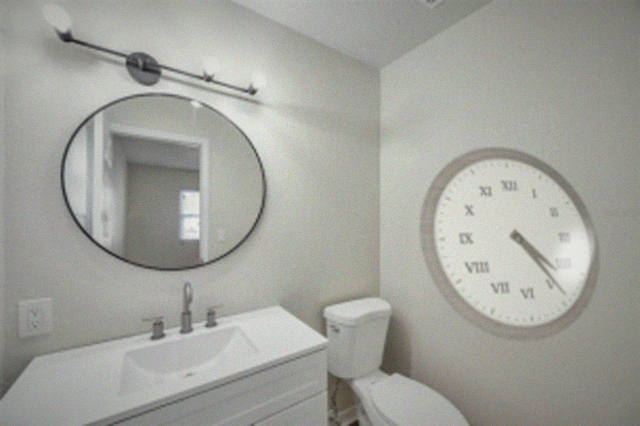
4h24
